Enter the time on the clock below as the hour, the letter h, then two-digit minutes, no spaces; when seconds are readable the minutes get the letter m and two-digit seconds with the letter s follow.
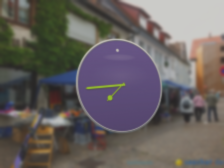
7h45
